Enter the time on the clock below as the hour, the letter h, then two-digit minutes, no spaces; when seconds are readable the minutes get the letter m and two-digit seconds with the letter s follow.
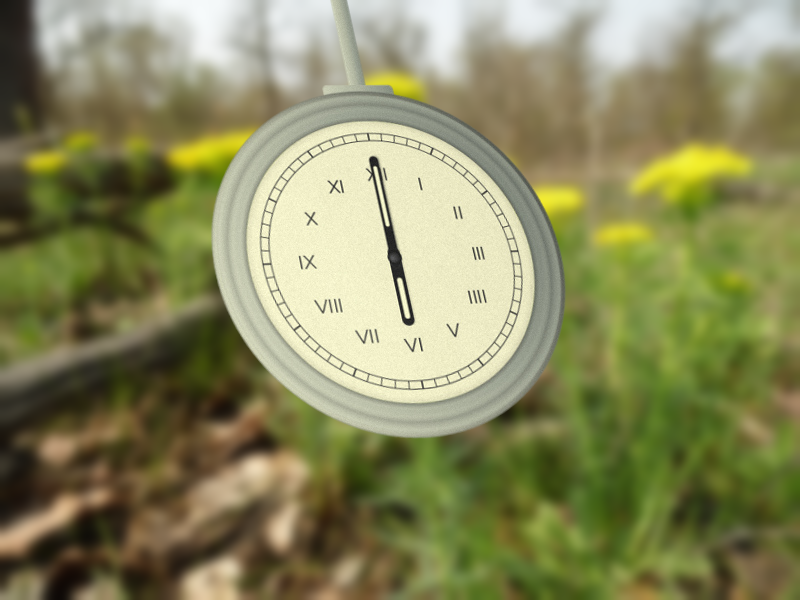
6h00
